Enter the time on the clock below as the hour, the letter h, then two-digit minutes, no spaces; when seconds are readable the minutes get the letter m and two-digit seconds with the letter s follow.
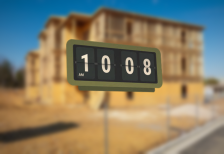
10h08
